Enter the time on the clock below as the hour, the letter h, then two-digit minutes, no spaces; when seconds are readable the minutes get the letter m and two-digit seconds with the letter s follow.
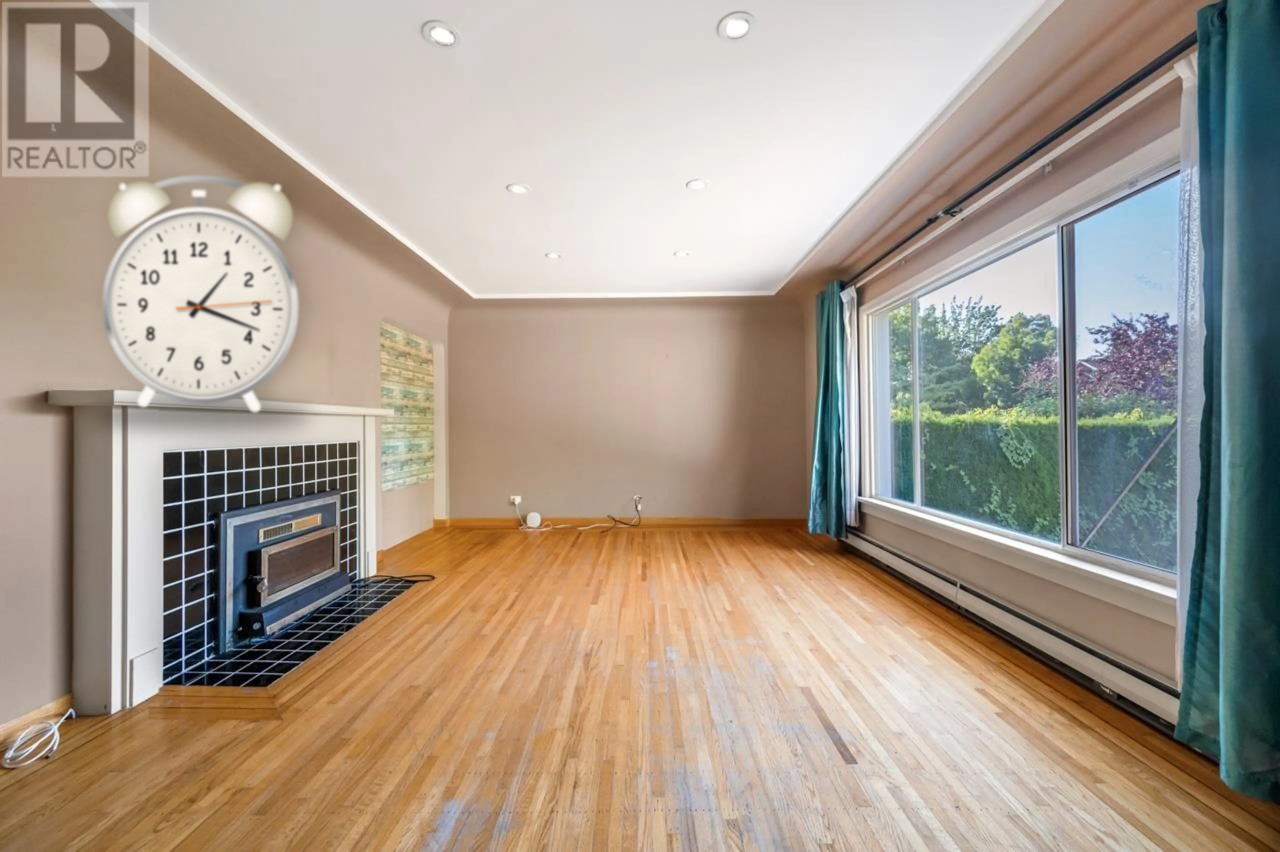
1h18m14s
